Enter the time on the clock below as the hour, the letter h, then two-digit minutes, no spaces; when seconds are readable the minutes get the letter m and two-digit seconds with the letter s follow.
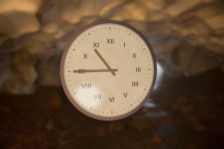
10h45
